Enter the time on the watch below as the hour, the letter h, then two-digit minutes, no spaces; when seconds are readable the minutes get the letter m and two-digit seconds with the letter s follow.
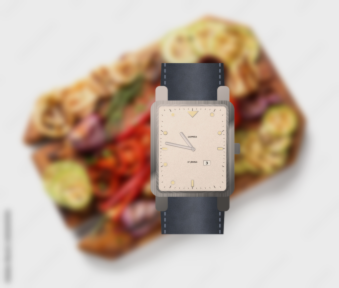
10h47
